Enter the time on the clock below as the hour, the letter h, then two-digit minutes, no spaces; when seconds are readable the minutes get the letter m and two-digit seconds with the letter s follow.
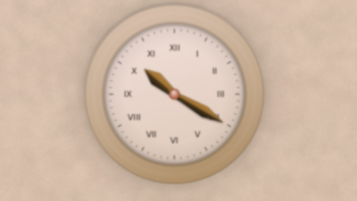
10h20
